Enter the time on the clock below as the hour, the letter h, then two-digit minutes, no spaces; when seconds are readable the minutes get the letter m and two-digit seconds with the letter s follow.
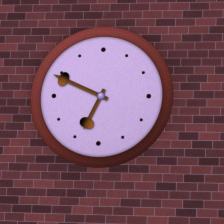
6h49
